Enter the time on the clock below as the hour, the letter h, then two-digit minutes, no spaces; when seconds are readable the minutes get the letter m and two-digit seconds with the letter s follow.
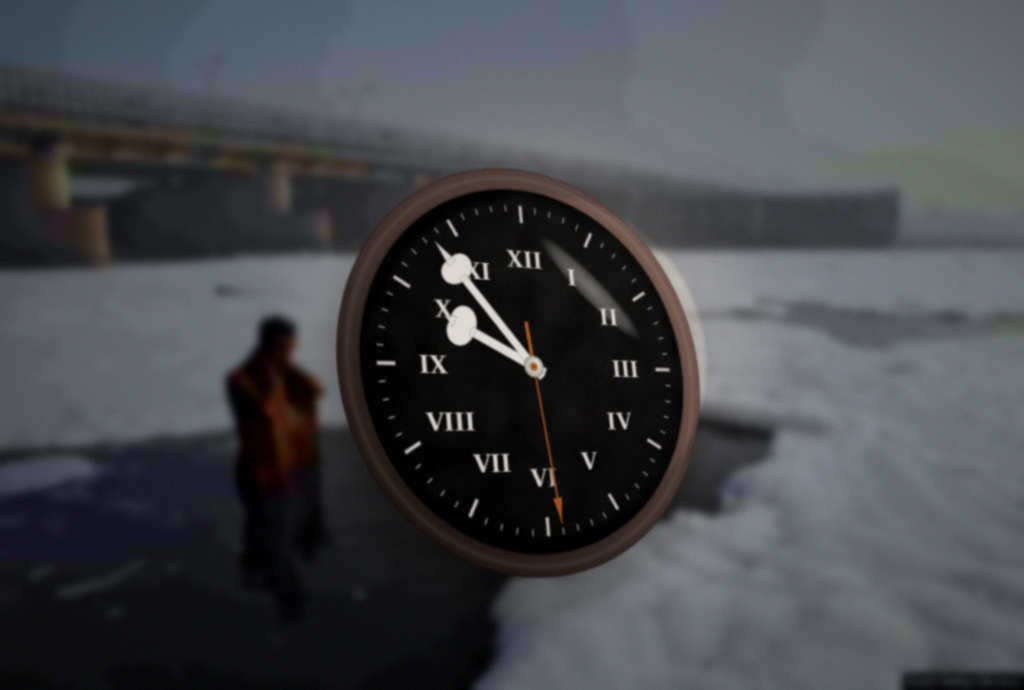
9h53m29s
